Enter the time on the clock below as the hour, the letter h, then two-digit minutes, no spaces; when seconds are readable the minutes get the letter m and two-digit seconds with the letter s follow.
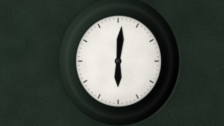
6h01
